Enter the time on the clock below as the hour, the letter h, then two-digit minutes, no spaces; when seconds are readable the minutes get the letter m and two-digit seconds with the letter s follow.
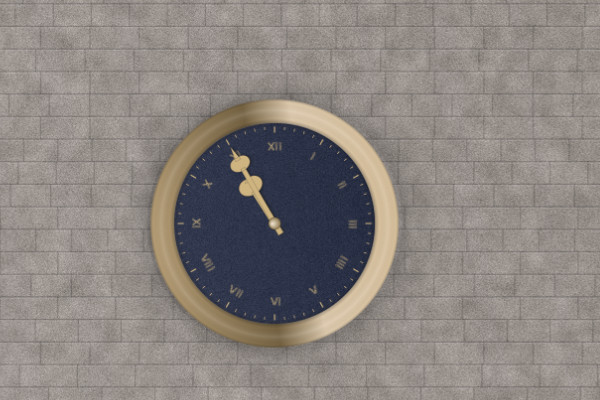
10h55
